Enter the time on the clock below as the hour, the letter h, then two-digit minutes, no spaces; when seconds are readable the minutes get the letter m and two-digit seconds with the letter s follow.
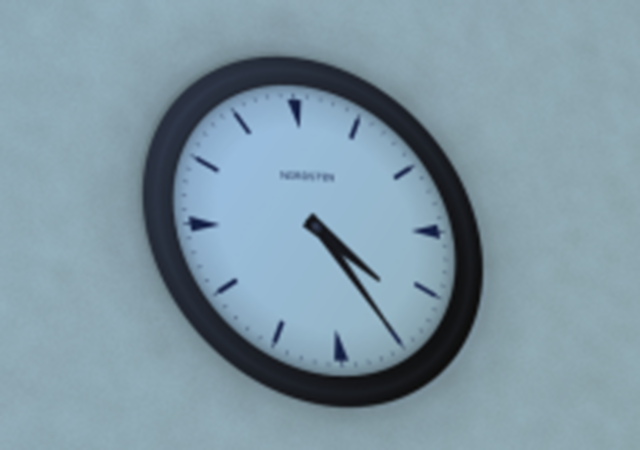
4h25
